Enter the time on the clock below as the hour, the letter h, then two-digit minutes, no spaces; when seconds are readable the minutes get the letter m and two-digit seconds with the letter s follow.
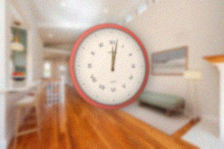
12h02
